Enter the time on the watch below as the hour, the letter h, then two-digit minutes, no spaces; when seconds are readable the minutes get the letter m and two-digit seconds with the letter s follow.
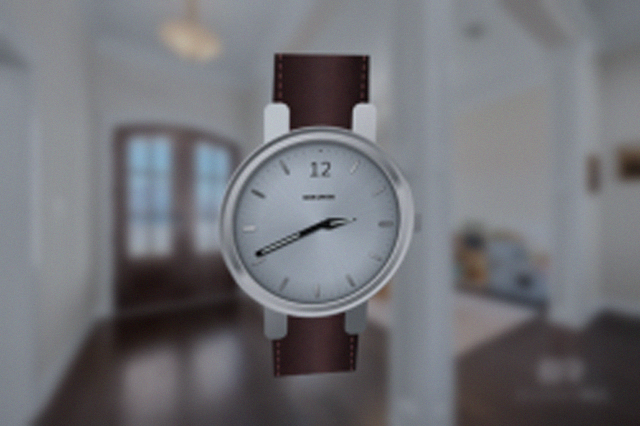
2h41
